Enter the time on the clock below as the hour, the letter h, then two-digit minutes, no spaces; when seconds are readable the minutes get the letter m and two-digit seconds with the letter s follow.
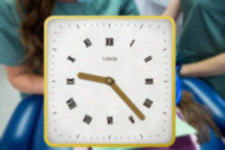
9h23
